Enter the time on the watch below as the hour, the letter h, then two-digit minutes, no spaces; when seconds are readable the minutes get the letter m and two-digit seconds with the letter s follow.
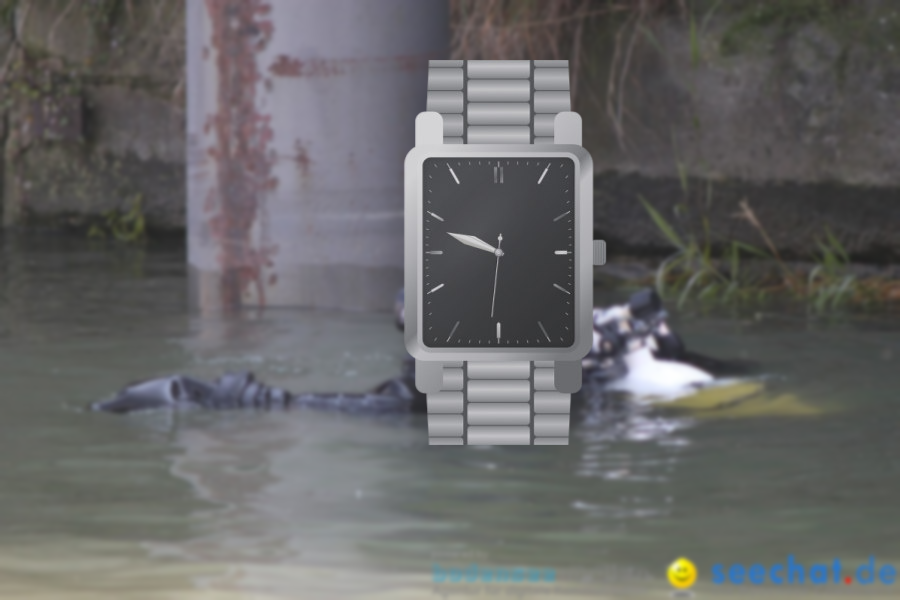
9h48m31s
